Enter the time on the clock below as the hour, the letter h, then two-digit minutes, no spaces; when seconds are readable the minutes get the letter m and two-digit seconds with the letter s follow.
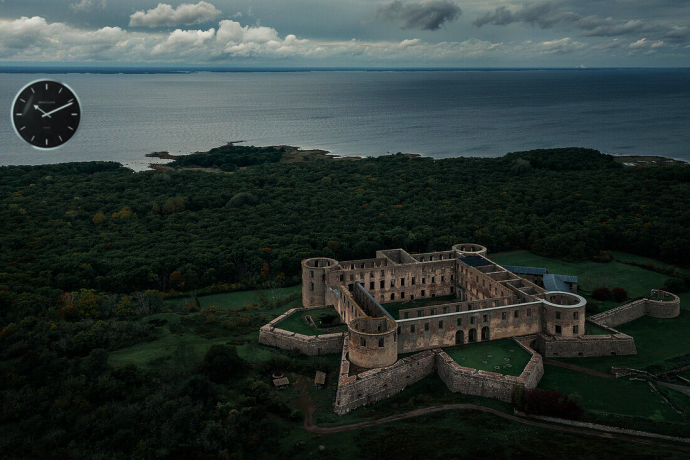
10h11
